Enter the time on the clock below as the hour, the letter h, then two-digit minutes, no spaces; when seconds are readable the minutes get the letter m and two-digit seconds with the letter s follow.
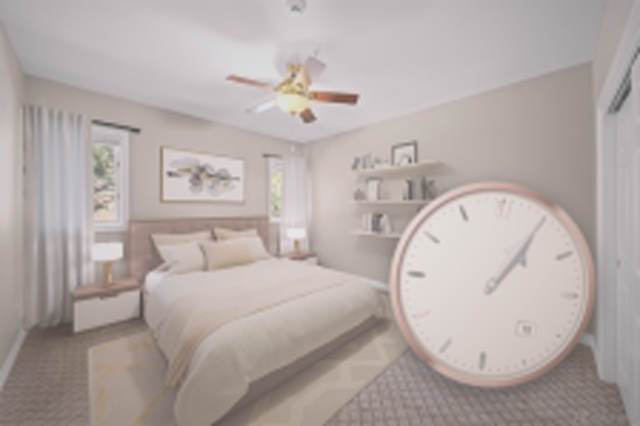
1h05
